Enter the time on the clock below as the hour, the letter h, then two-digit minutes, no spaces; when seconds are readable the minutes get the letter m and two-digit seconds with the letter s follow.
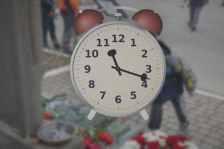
11h18
